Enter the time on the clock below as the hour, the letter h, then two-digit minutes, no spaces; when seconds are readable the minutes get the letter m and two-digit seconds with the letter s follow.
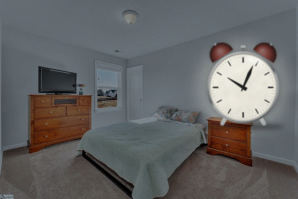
10h04
